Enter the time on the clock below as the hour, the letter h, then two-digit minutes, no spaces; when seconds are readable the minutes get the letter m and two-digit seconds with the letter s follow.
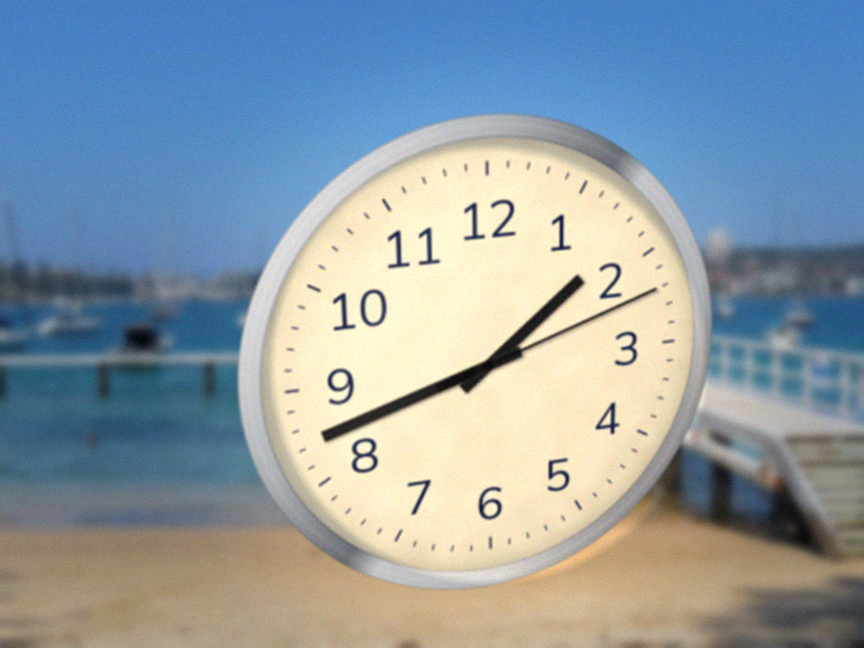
1h42m12s
